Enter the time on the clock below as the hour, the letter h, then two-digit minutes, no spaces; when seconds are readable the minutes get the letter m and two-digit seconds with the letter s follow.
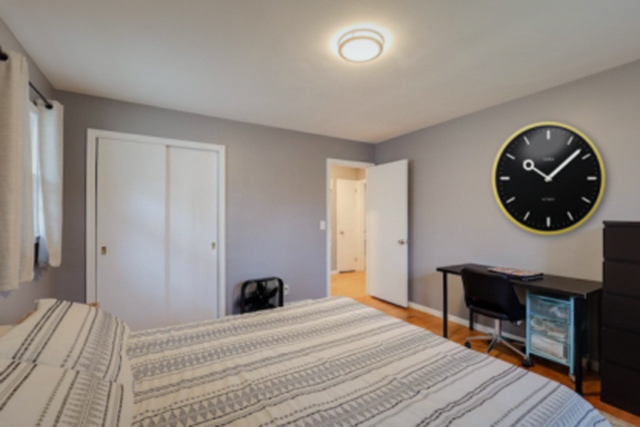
10h08
